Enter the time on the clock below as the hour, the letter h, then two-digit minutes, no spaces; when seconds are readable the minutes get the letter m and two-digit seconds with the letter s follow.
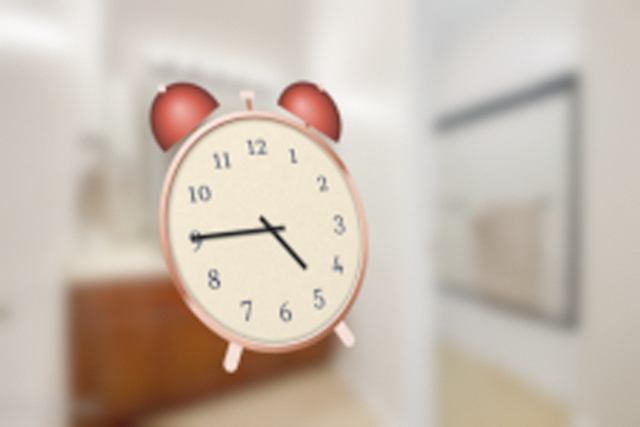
4h45
